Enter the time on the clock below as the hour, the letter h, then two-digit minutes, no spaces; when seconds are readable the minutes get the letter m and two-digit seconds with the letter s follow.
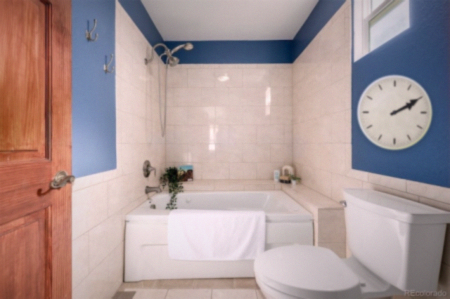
2h10
